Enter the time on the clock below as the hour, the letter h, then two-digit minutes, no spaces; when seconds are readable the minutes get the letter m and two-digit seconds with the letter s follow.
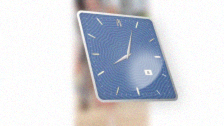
8h04
